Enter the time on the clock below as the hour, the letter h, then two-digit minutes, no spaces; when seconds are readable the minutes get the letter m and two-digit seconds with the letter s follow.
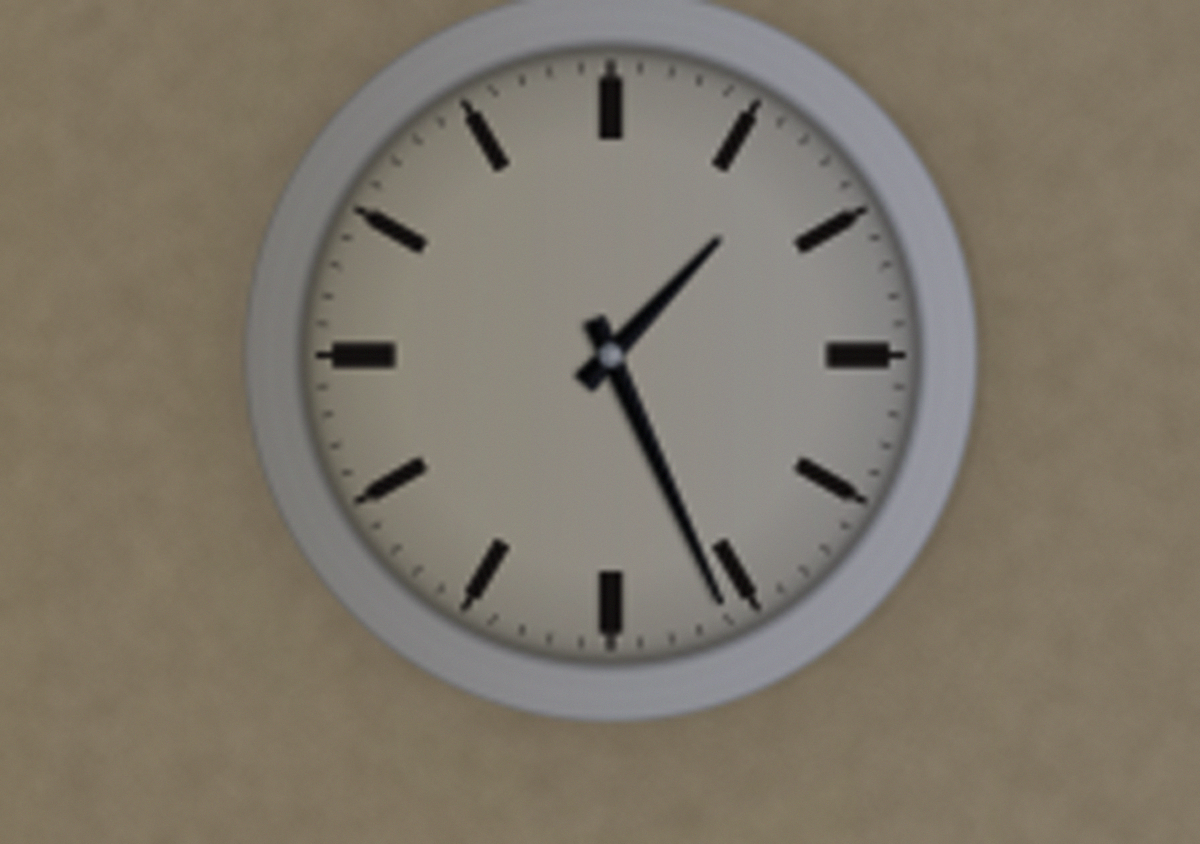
1h26
